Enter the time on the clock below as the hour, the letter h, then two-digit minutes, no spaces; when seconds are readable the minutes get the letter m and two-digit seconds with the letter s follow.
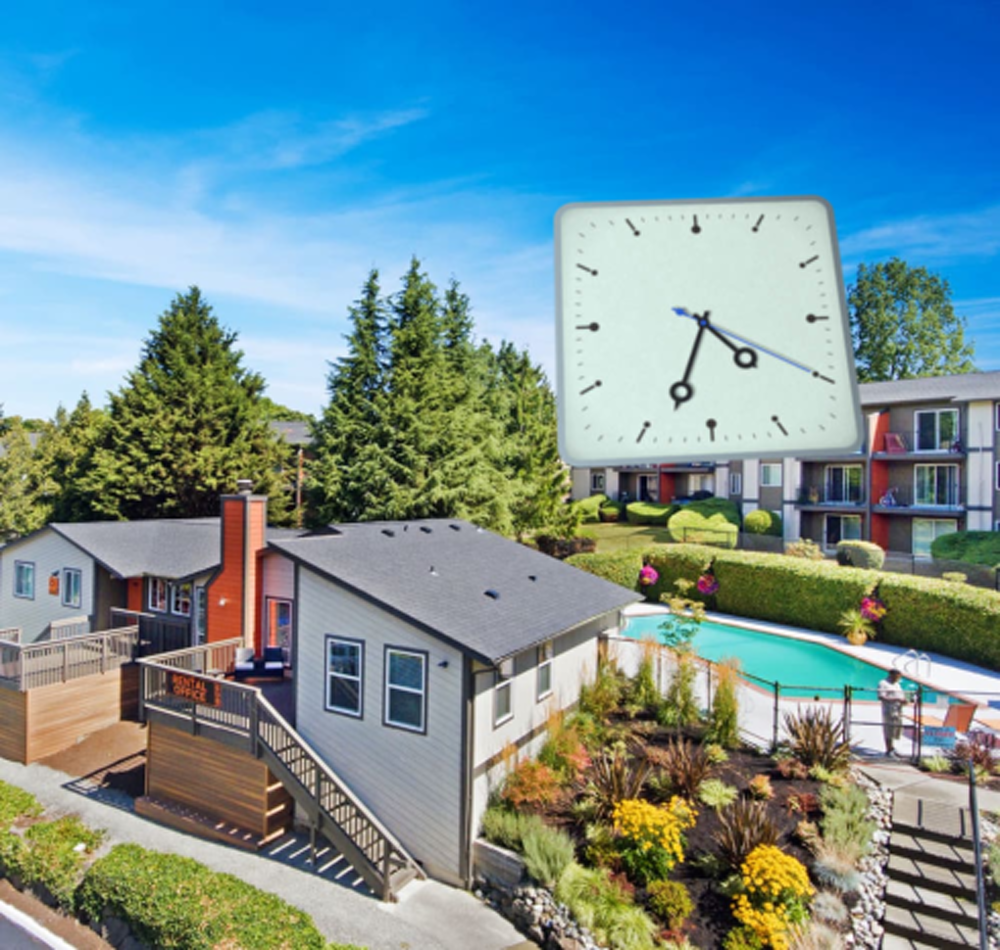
4h33m20s
